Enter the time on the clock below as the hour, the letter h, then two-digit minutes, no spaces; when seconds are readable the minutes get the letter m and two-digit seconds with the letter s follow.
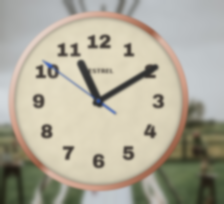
11h09m51s
